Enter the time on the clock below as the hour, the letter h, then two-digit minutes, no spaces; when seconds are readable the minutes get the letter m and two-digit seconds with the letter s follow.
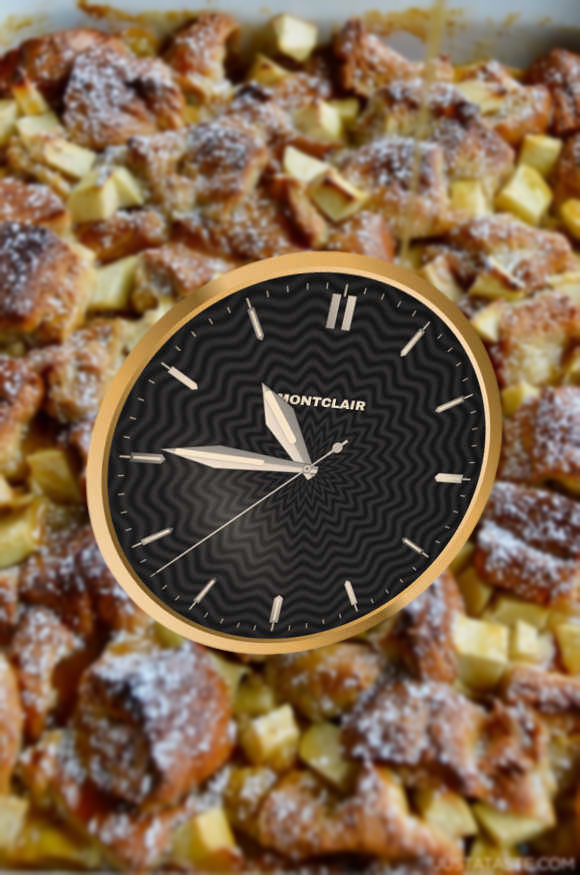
10h45m38s
